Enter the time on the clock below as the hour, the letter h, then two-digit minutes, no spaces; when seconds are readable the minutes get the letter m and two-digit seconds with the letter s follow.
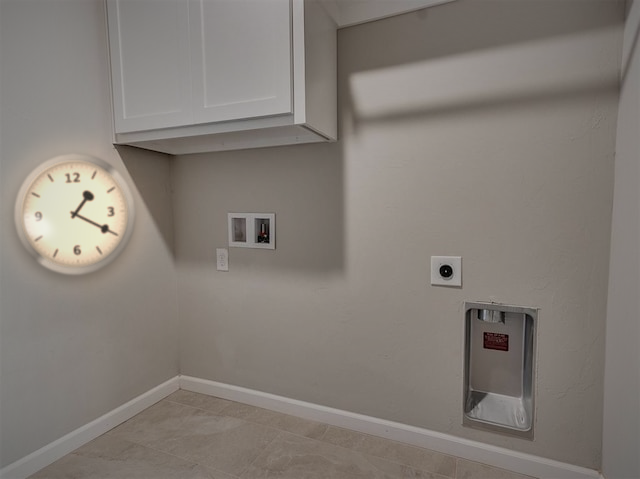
1h20
